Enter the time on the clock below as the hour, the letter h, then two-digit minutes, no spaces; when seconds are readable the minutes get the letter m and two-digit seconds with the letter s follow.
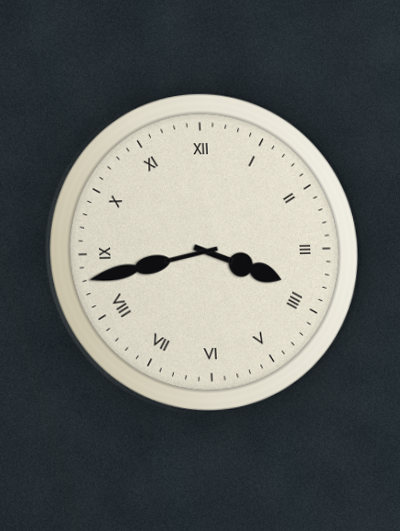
3h43
